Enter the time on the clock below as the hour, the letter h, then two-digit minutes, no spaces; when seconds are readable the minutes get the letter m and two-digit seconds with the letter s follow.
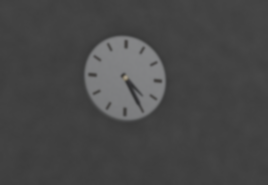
4h25
